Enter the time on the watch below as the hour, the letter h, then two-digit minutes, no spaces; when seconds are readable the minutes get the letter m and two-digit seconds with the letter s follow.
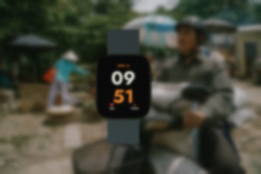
9h51
